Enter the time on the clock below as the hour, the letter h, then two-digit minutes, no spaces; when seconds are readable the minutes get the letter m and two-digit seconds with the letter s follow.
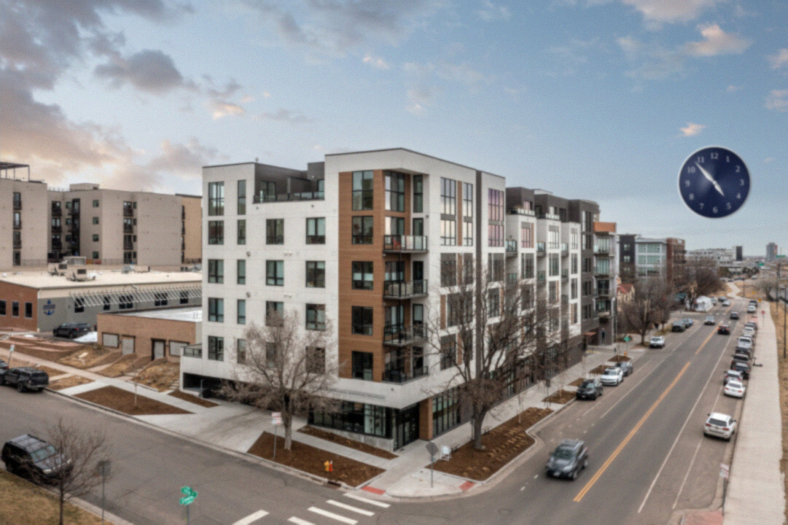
4h53
